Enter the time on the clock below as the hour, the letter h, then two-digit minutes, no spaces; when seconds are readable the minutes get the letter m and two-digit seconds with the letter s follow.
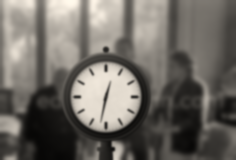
12h32
